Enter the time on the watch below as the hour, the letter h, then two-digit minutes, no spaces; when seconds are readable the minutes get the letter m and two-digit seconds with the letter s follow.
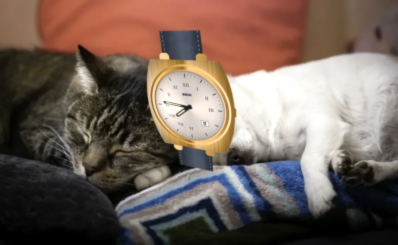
7h46
